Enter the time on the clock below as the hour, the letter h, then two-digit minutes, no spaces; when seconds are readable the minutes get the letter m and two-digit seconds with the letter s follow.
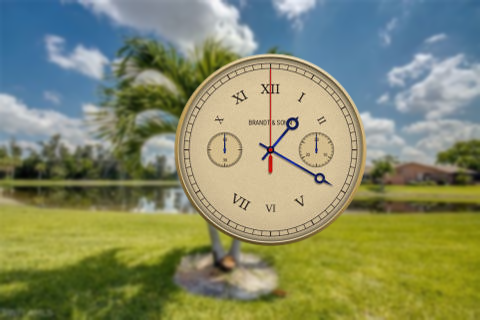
1h20
